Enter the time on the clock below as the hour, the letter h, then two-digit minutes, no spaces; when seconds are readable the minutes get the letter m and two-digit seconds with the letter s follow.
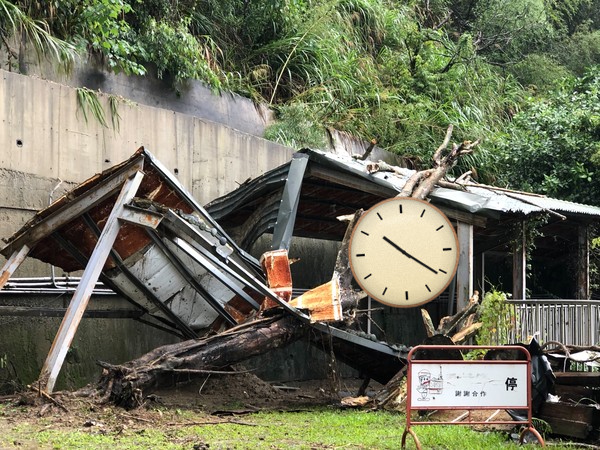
10h21
